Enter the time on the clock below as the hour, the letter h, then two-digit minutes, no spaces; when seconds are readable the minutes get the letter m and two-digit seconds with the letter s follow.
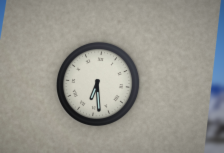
6h28
